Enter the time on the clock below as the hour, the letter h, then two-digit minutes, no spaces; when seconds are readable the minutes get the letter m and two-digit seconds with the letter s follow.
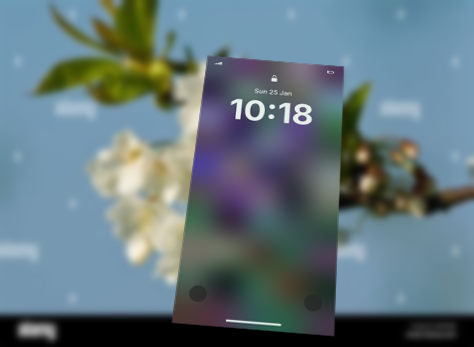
10h18
